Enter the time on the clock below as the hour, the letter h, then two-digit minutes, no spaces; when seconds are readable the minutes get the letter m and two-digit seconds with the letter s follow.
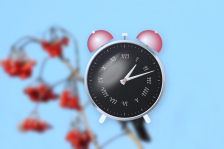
1h12
